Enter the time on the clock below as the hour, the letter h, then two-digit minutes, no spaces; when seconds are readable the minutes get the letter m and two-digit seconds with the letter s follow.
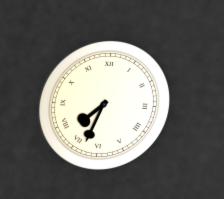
7h33
